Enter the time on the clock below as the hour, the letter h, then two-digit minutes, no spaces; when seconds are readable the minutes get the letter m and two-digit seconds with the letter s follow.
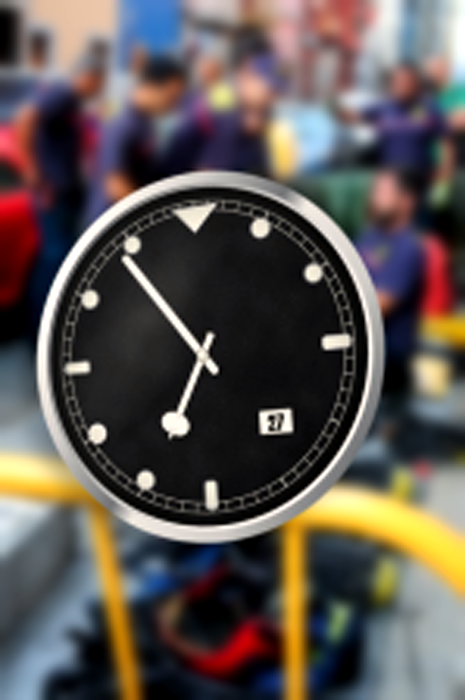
6h54
